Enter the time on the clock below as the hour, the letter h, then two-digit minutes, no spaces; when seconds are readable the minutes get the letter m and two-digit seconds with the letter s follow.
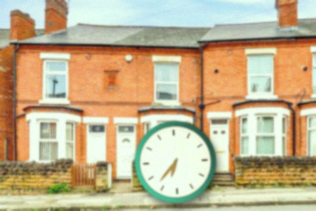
6h37
